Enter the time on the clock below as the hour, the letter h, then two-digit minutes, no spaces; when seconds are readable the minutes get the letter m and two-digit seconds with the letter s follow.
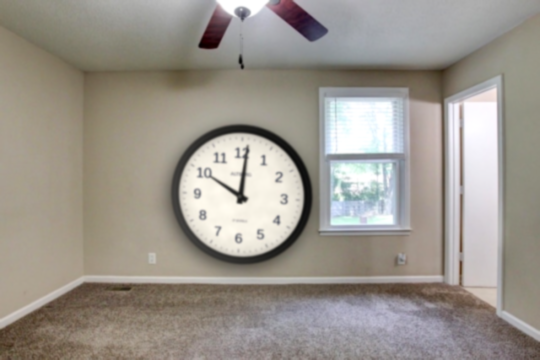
10h01
